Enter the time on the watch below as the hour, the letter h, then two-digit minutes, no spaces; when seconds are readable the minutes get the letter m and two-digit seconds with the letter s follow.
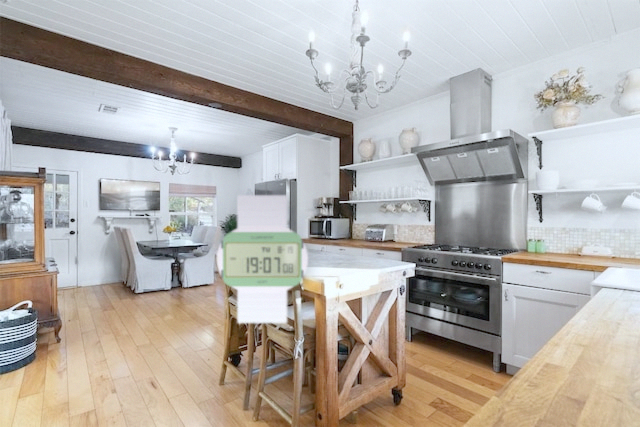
19h07
